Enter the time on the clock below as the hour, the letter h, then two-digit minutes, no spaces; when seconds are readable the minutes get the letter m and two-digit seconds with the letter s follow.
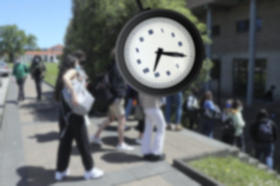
7h20
